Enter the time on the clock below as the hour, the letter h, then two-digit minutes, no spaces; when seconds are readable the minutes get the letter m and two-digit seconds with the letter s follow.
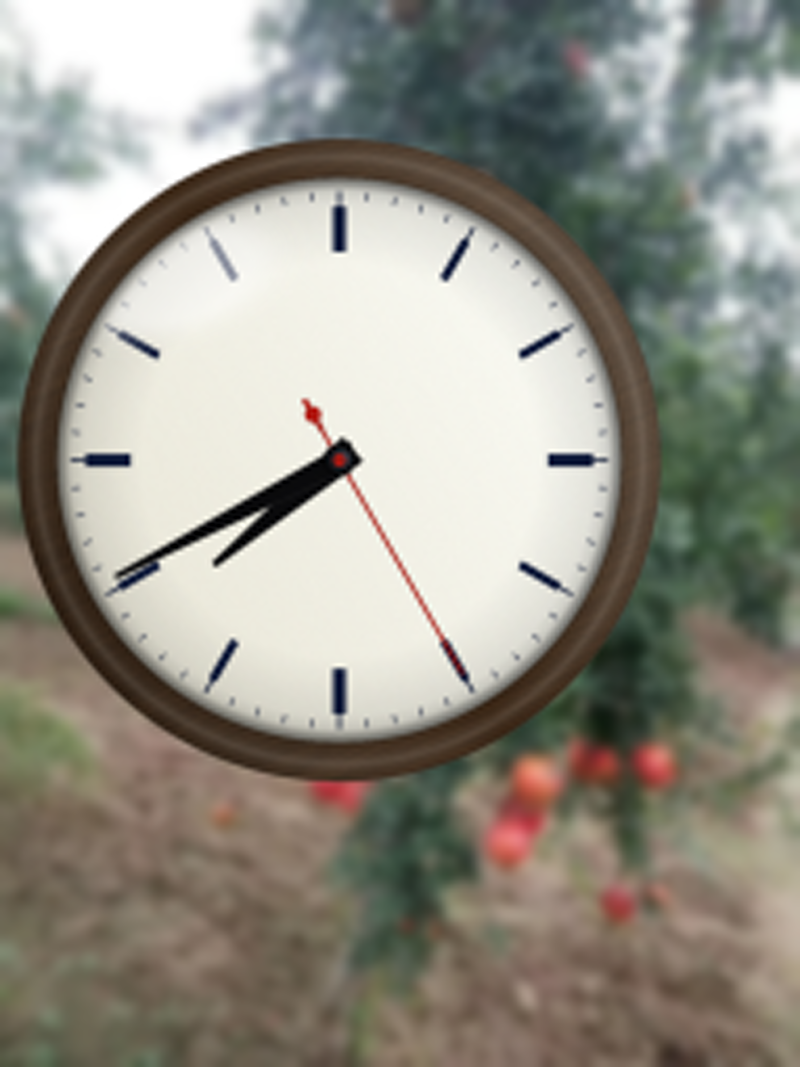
7h40m25s
